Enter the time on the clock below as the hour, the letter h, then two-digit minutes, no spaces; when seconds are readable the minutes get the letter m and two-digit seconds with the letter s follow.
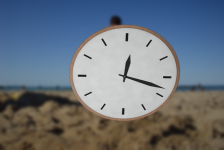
12h18
